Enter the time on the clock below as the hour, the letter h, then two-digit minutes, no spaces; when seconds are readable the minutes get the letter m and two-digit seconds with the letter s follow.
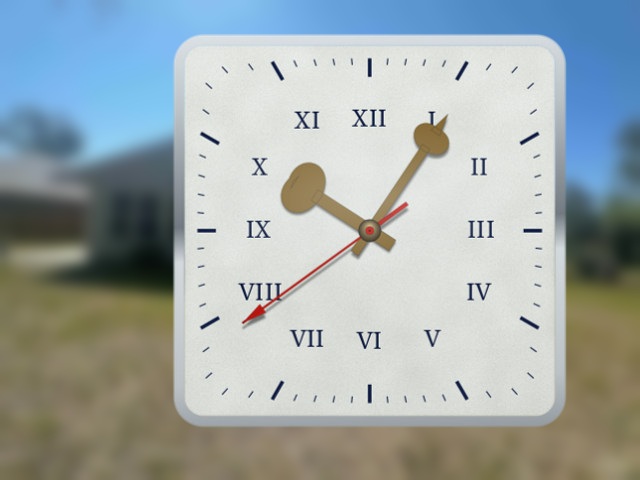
10h05m39s
